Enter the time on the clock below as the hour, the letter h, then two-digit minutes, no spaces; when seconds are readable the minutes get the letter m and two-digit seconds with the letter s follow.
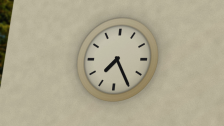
7h25
